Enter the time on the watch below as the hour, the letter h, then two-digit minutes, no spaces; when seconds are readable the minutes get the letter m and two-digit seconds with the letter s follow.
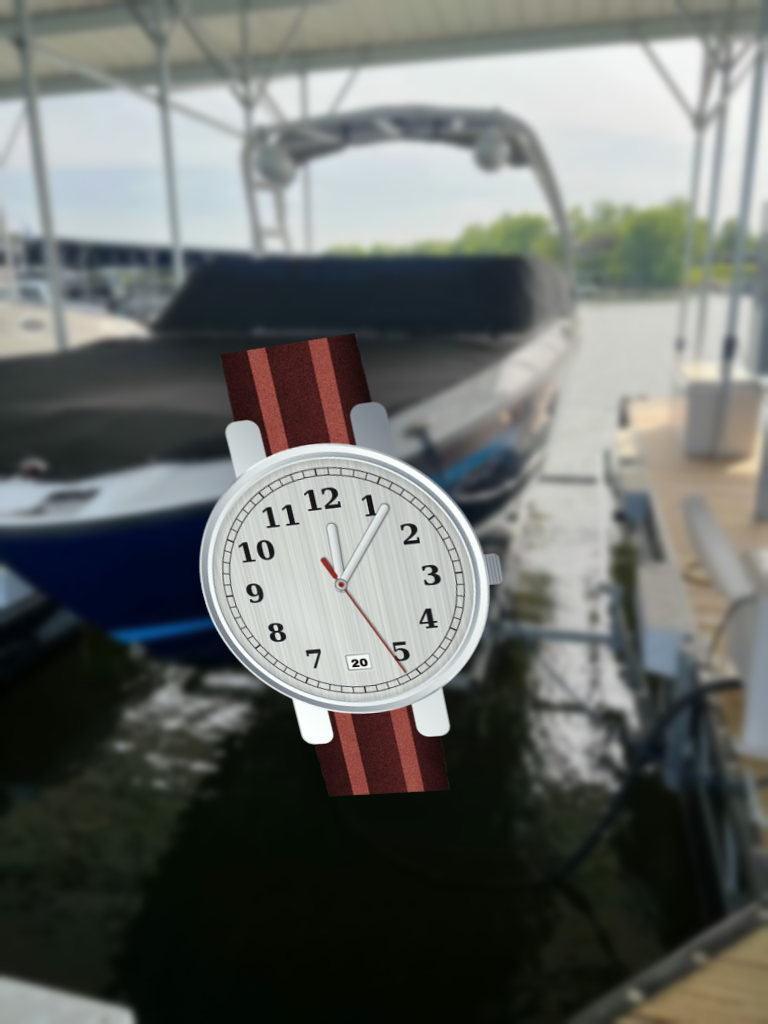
12h06m26s
